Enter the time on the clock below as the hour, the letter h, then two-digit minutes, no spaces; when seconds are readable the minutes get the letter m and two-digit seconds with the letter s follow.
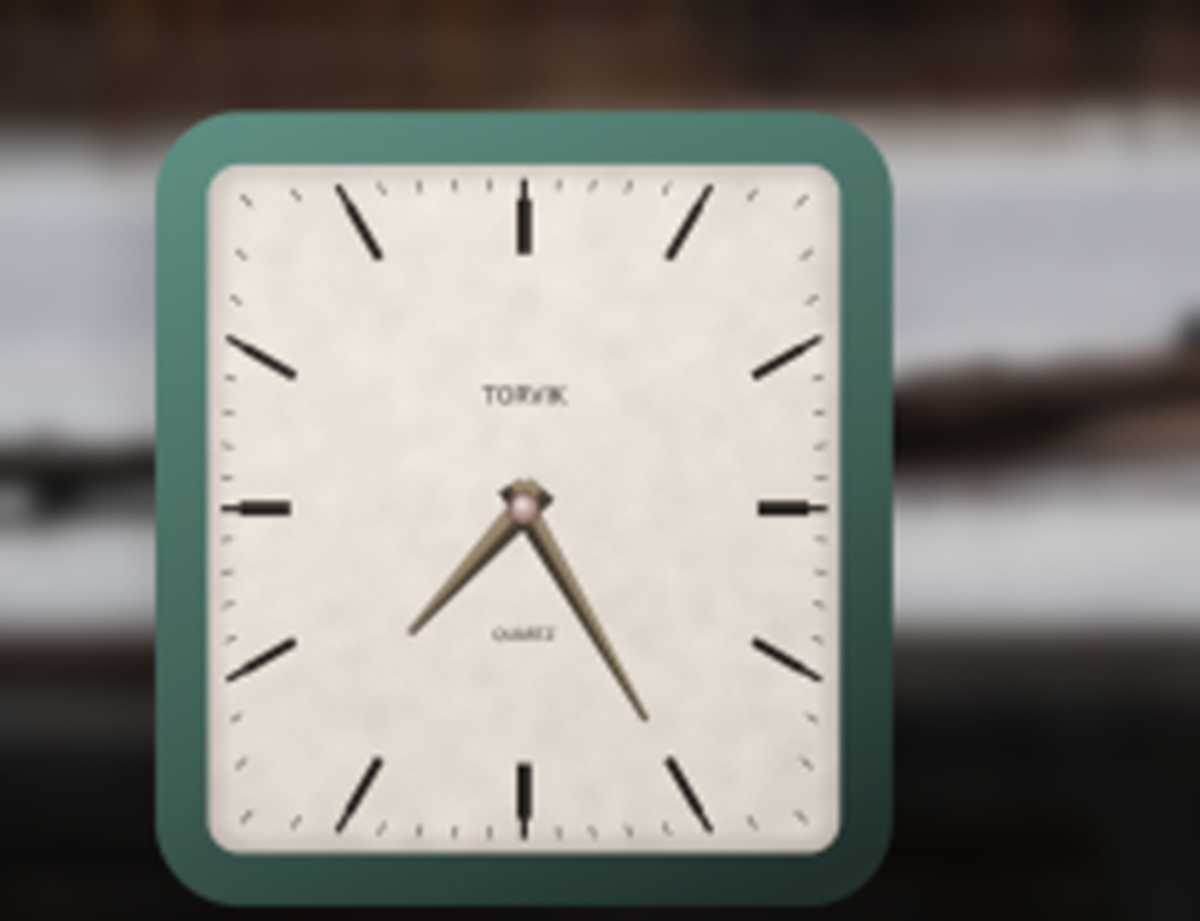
7h25
